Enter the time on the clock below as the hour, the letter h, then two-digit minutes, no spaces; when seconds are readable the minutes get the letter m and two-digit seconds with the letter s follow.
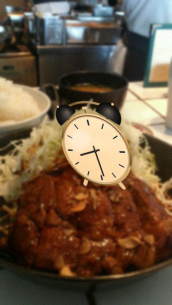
8h29
